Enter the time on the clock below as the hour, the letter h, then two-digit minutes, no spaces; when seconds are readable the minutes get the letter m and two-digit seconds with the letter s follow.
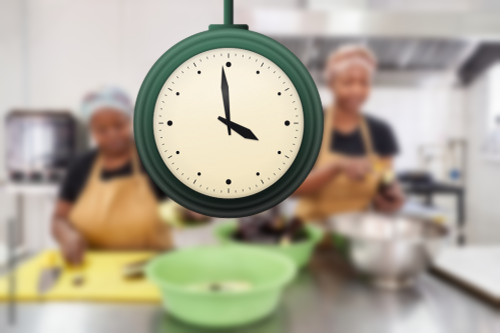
3h59
